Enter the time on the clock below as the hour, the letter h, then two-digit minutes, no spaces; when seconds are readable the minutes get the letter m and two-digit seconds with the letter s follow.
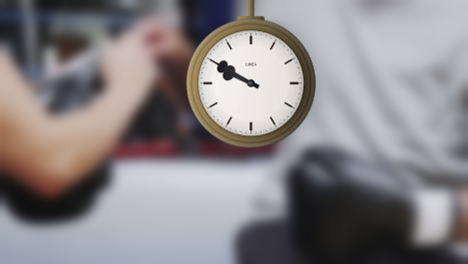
9h50
